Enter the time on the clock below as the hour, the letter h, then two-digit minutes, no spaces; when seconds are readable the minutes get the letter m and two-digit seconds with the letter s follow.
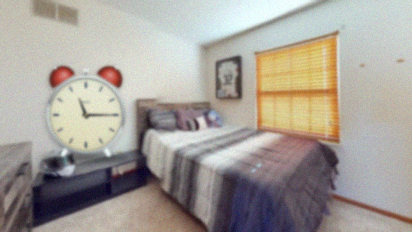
11h15
